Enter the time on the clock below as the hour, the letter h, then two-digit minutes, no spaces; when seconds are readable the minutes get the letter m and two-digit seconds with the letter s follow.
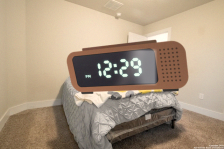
12h29
